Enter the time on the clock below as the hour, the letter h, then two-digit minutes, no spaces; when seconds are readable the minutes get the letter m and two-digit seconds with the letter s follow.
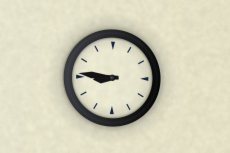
8h46
